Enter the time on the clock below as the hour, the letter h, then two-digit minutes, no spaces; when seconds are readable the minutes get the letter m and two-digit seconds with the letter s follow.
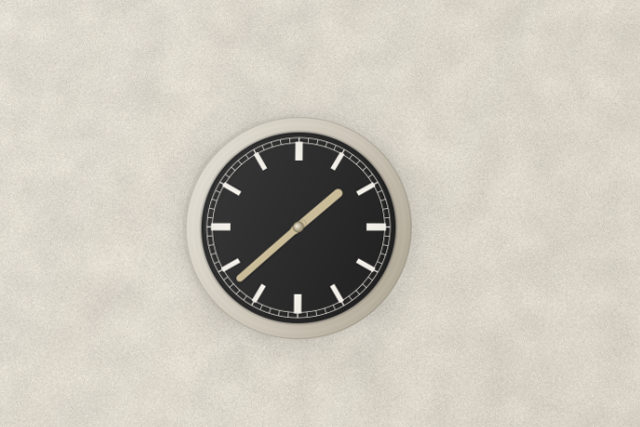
1h38
